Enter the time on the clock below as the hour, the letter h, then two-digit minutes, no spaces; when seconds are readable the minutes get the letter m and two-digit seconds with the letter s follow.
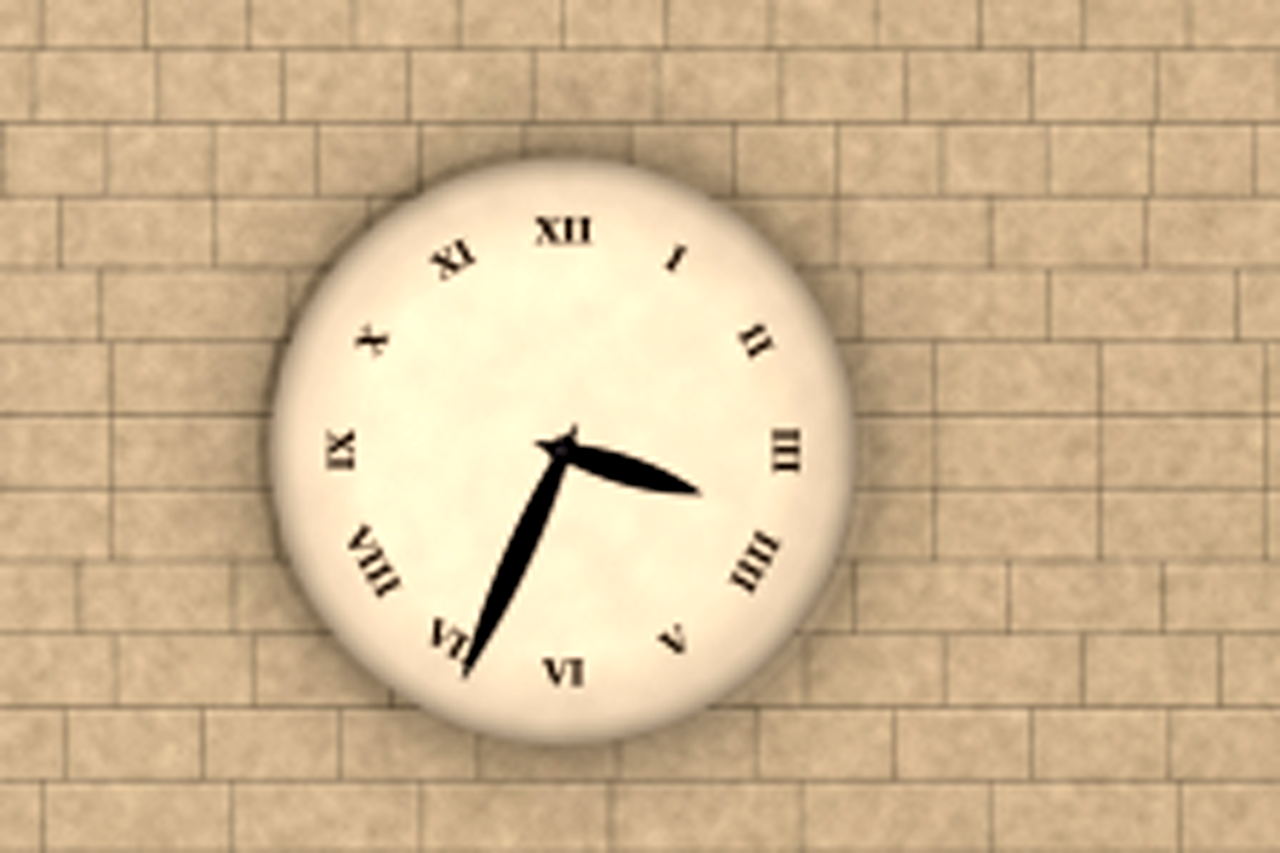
3h34
